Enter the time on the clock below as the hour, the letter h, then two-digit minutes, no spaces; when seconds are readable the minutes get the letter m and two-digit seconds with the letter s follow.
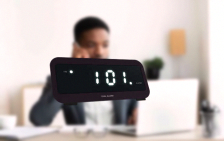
1h01
